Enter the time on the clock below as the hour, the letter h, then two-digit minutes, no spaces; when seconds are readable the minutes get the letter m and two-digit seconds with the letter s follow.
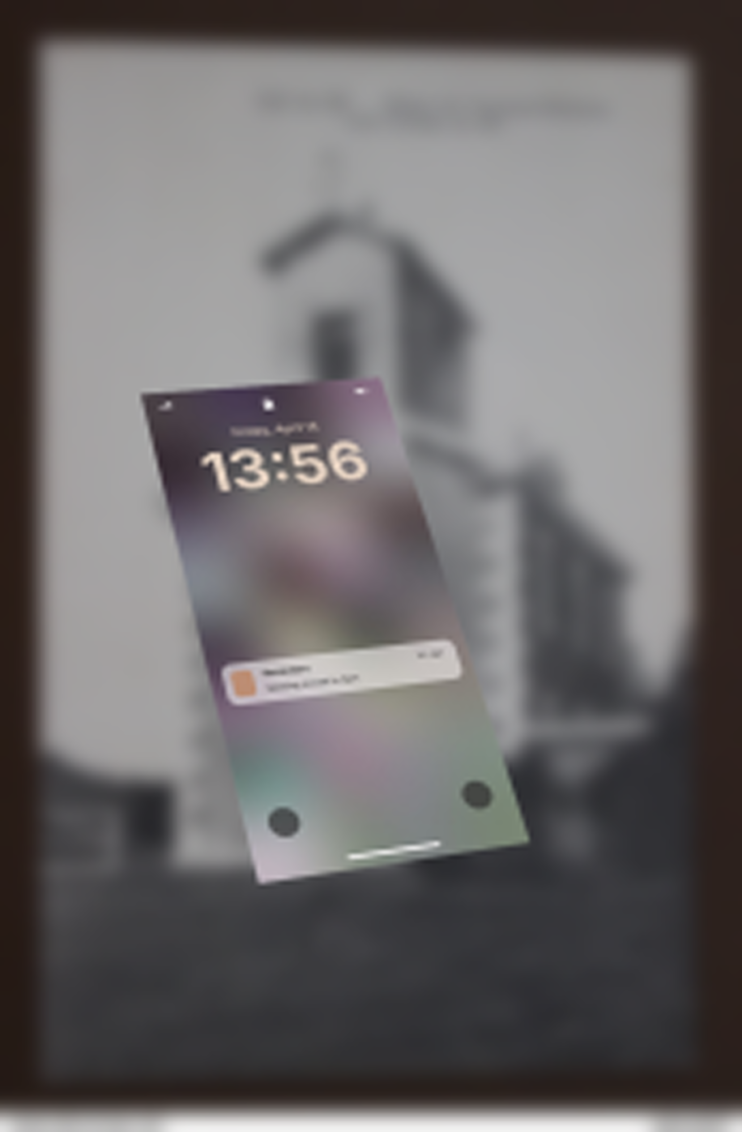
13h56
